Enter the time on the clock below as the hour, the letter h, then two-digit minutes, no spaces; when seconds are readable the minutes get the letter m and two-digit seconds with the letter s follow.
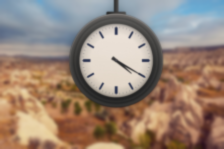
4h20
